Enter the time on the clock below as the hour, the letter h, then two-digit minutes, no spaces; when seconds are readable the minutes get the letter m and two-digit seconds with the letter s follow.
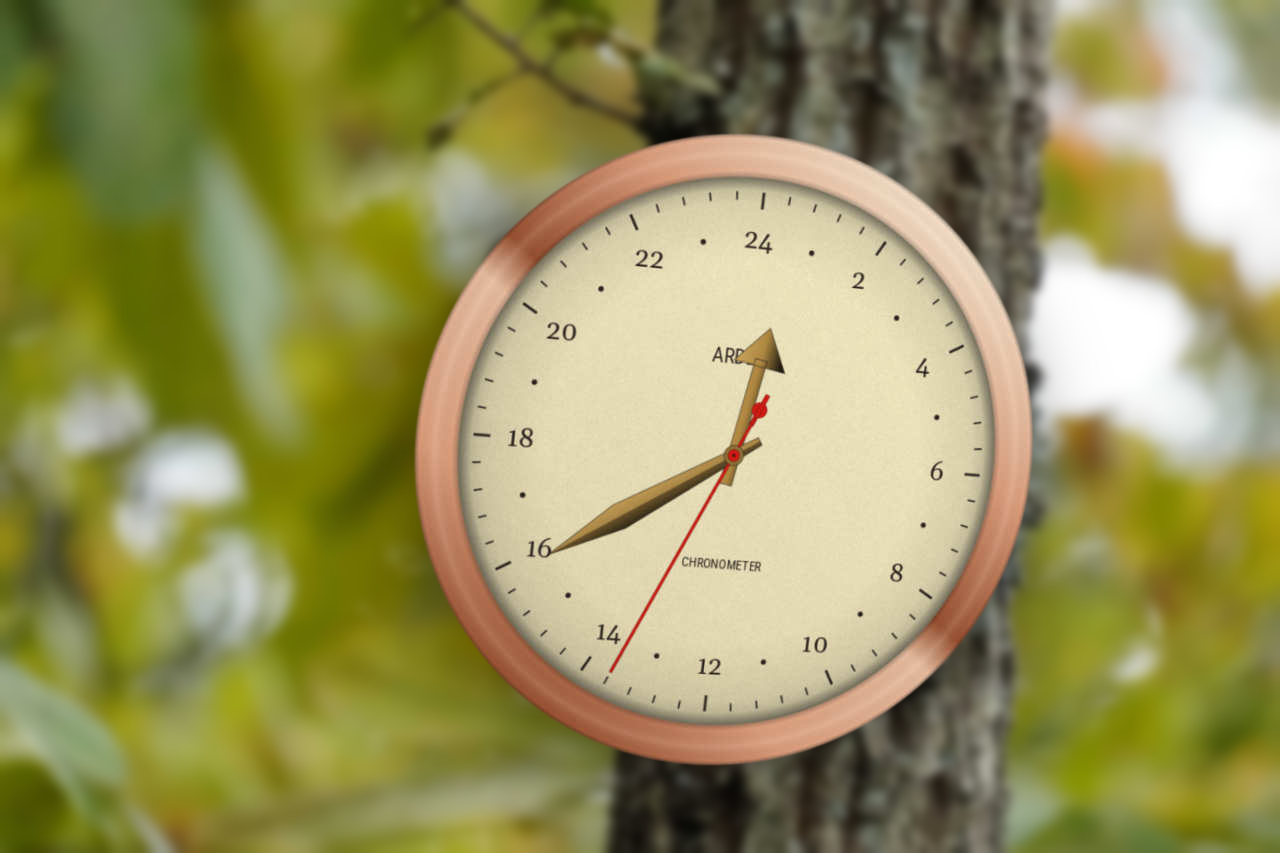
0h39m34s
